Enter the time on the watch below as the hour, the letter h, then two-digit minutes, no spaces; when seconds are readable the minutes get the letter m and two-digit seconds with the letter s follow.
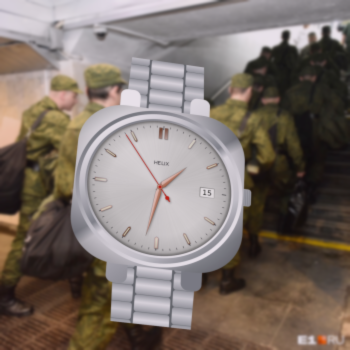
1h31m54s
